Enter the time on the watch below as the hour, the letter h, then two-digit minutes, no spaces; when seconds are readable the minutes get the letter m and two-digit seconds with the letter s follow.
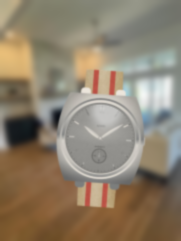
10h09
